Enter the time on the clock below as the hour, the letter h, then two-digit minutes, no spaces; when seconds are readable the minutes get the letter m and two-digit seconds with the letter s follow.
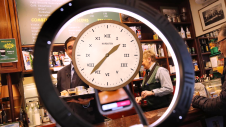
1h37
